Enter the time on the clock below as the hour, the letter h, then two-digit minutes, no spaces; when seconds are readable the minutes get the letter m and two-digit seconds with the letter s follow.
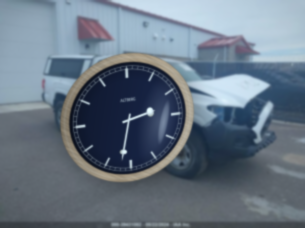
2h32
